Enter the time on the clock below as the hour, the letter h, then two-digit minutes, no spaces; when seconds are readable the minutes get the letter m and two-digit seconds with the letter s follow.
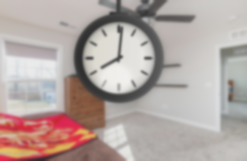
8h01
